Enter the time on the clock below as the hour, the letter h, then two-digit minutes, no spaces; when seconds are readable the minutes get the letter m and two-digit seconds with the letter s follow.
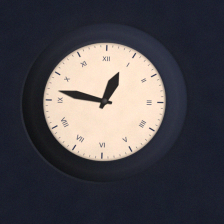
12h47
